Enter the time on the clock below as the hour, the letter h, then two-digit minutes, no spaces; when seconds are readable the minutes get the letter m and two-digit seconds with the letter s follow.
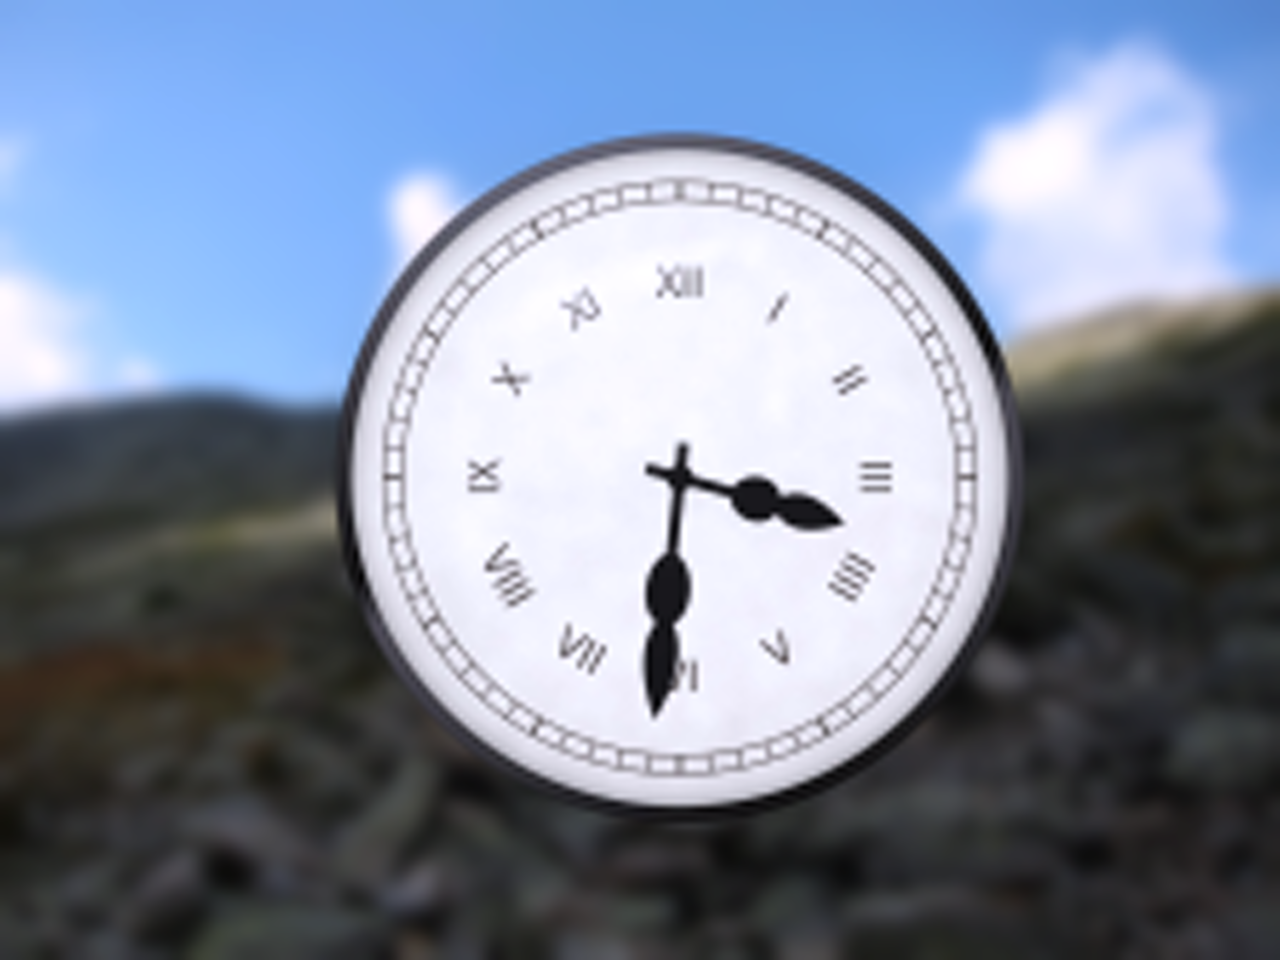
3h31
